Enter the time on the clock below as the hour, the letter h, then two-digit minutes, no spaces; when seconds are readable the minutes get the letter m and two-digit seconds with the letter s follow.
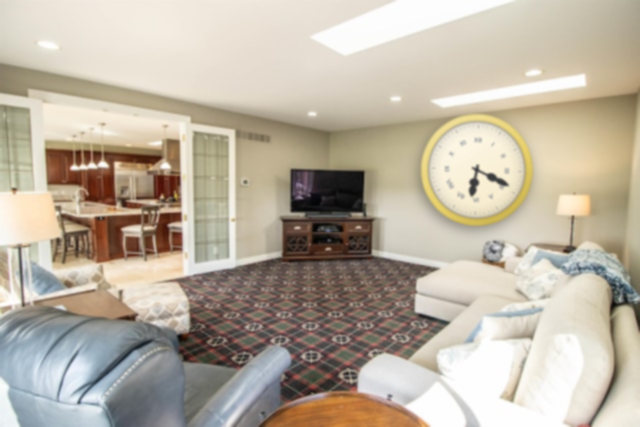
6h19
